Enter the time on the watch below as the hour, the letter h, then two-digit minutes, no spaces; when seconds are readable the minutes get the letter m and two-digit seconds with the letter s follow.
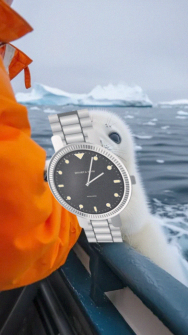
2h04
